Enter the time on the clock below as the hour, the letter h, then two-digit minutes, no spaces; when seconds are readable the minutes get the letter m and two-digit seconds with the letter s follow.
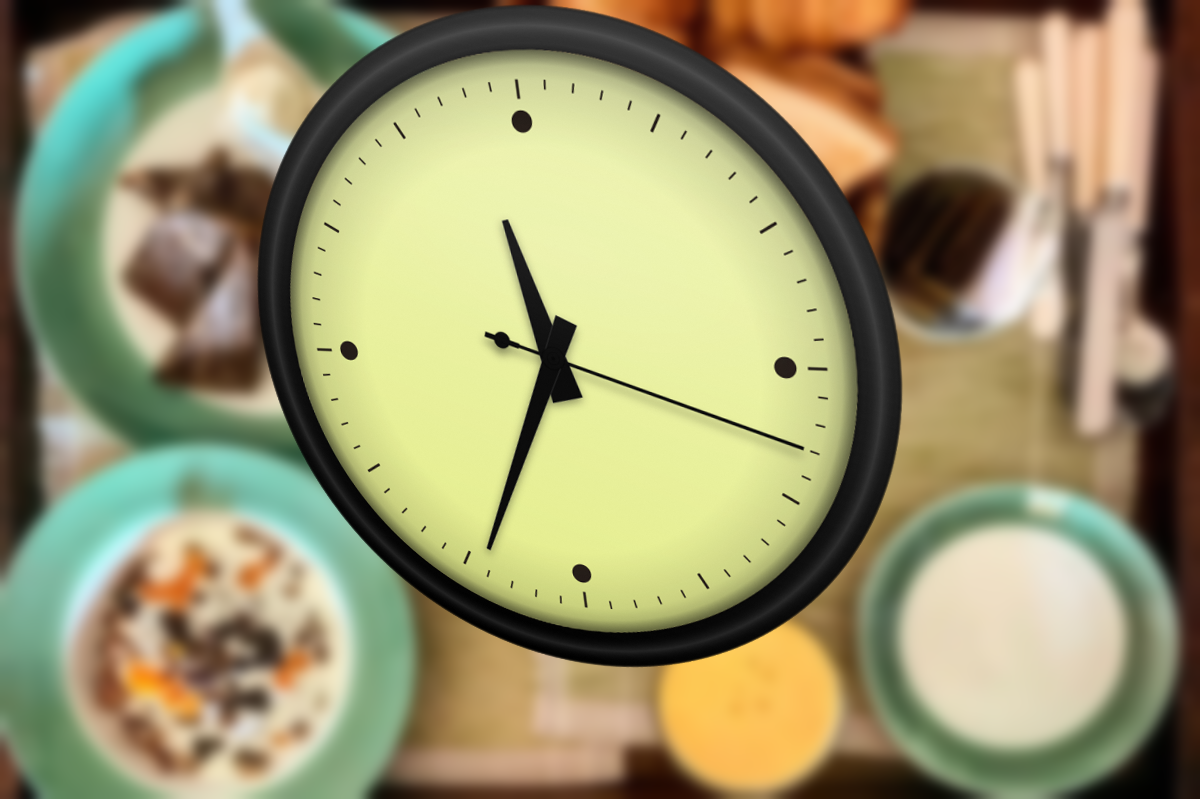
11h34m18s
